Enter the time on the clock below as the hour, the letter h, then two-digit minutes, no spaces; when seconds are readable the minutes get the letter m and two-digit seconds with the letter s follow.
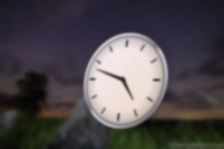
4h48
